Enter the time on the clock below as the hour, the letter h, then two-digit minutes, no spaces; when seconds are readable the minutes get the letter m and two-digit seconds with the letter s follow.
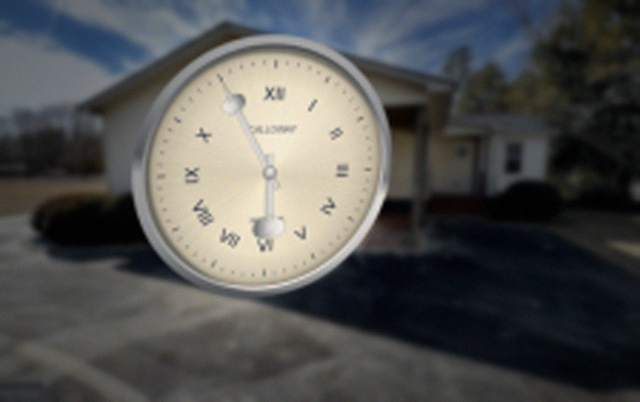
5h55
